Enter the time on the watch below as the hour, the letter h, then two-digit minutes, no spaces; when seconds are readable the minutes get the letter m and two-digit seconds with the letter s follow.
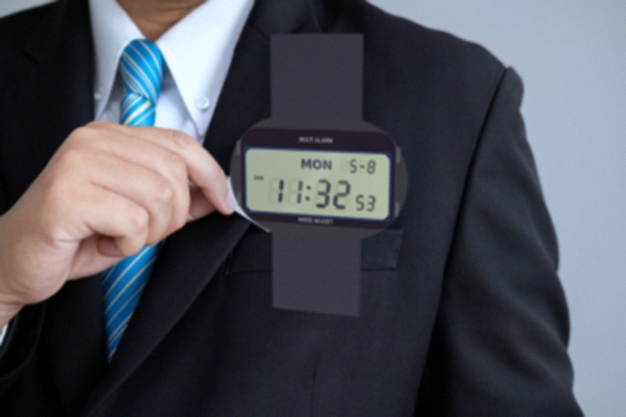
11h32m53s
